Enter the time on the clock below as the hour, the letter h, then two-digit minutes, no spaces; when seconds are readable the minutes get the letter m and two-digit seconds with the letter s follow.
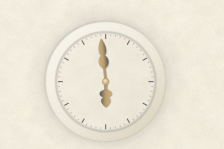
5h59
